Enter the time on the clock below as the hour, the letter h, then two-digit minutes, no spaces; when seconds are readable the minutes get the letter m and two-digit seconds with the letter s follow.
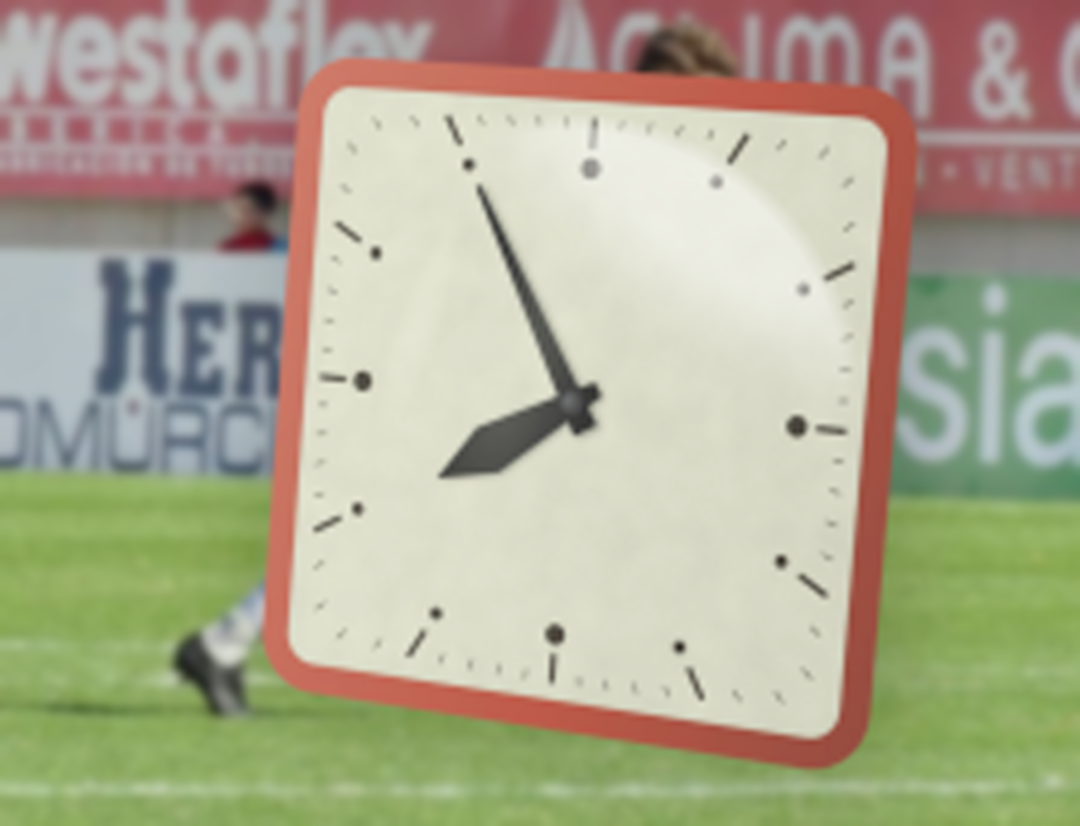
7h55
